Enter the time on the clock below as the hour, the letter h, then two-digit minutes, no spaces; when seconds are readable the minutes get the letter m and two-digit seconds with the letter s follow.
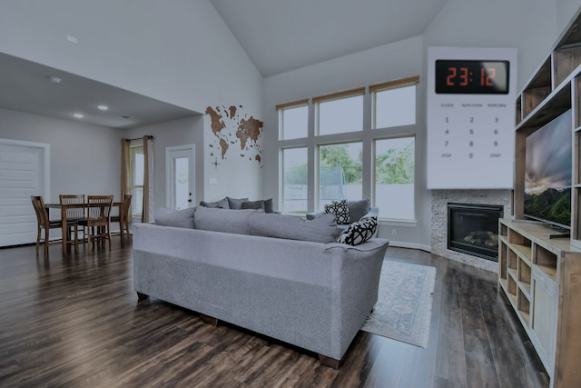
23h12
